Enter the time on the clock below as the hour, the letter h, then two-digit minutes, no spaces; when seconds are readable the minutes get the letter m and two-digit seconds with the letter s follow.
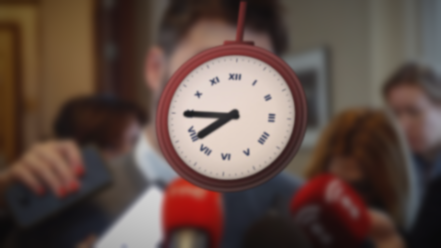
7h45
